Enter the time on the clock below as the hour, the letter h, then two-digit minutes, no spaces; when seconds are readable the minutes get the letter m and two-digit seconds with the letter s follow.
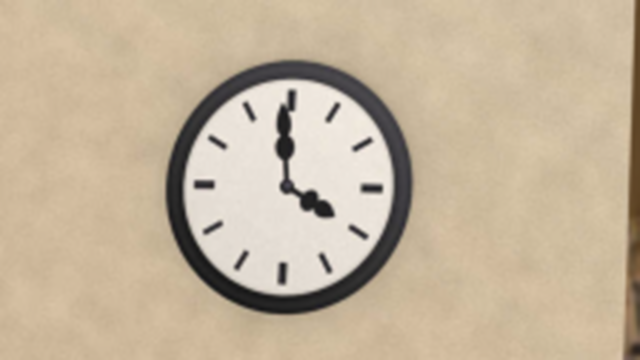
3h59
